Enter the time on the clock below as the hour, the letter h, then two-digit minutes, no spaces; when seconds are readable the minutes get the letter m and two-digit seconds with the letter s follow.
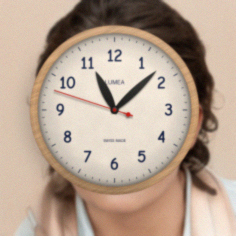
11h07m48s
